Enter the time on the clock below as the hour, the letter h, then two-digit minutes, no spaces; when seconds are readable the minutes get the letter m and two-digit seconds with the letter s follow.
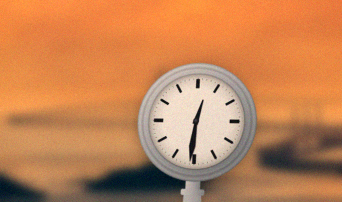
12h31
